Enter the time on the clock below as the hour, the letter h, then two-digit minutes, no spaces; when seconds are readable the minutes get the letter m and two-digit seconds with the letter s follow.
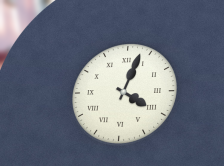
4h03
